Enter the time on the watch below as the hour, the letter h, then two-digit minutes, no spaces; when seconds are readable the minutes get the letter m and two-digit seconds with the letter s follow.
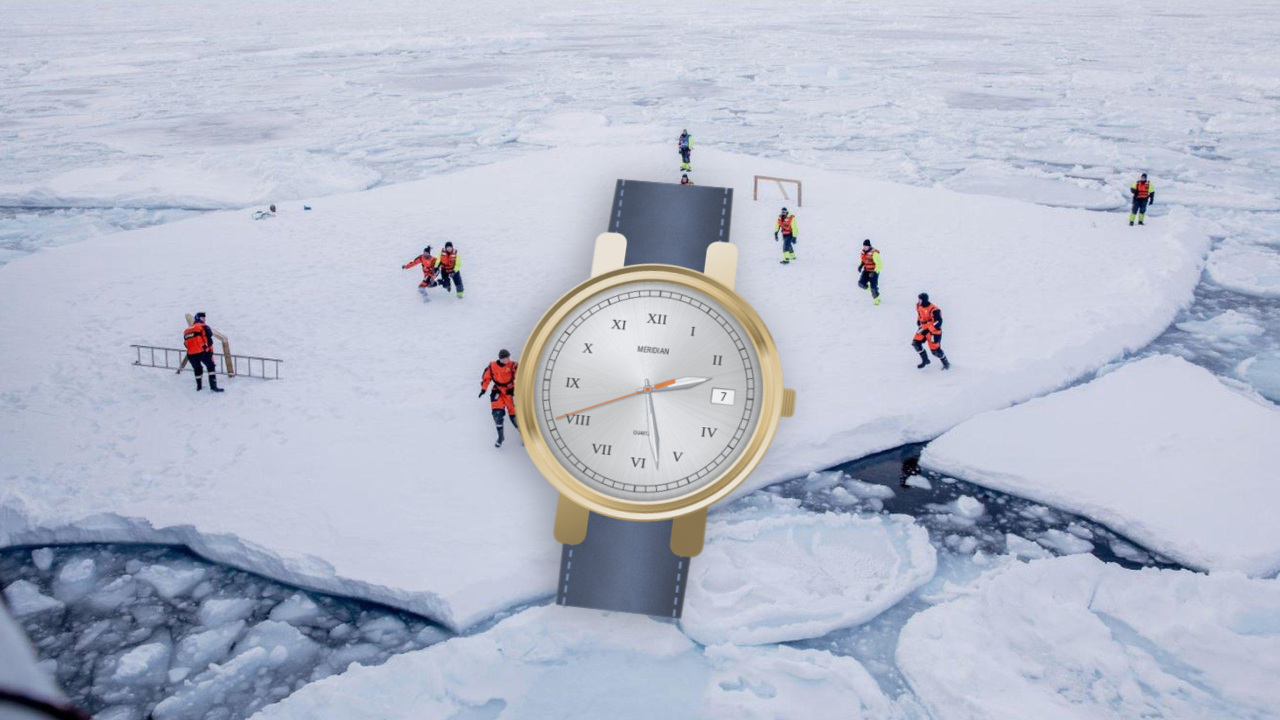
2h27m41s
